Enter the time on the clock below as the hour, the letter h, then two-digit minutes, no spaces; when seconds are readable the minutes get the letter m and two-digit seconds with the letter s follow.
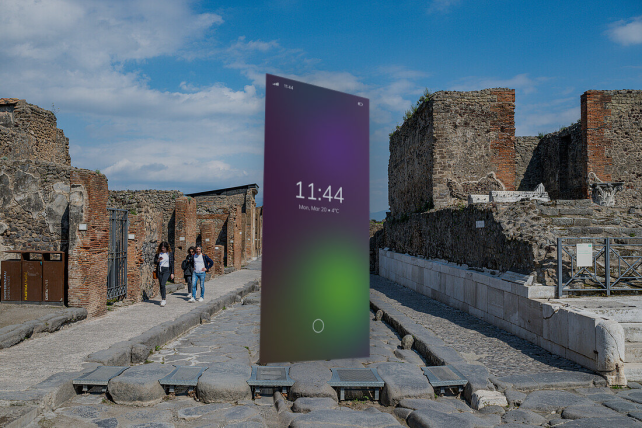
11h44
